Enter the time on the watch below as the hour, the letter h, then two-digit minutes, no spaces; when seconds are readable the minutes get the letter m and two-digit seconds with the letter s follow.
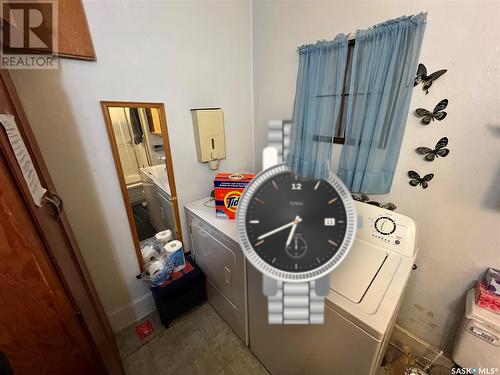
6h41
